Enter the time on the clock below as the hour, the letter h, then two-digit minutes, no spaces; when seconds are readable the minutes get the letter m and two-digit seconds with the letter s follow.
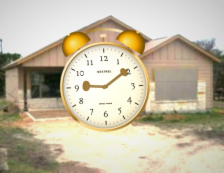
9h09
